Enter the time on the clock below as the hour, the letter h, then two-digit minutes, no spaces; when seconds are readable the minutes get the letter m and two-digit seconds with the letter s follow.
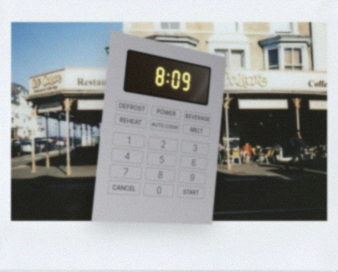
8h09
